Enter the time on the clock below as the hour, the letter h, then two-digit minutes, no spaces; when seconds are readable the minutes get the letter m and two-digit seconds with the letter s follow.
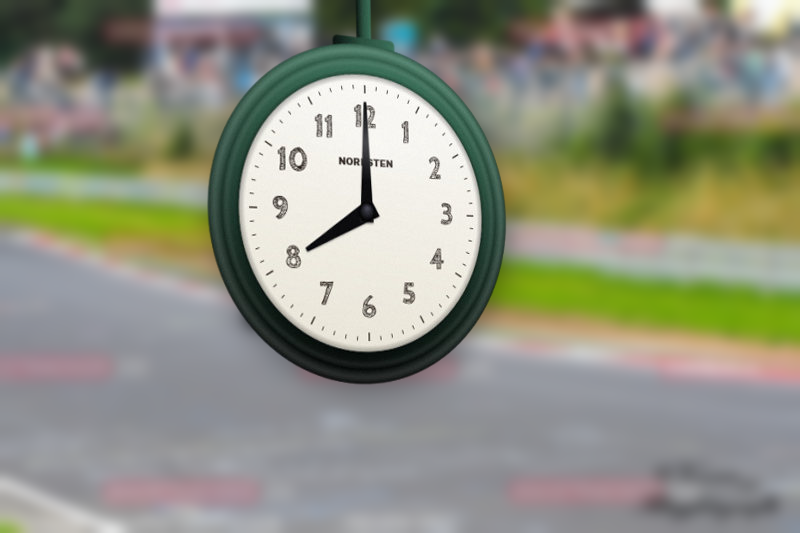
8h00
